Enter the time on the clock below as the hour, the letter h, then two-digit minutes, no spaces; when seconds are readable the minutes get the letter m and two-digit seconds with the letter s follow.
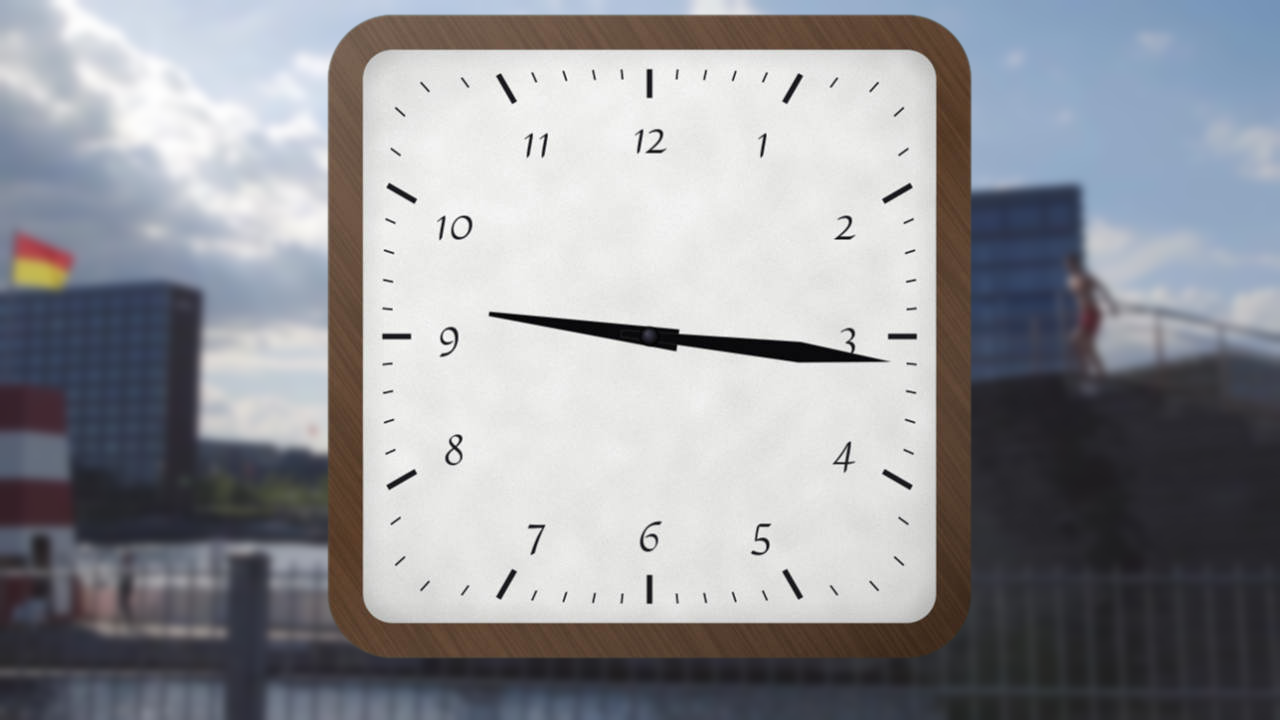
9h16
